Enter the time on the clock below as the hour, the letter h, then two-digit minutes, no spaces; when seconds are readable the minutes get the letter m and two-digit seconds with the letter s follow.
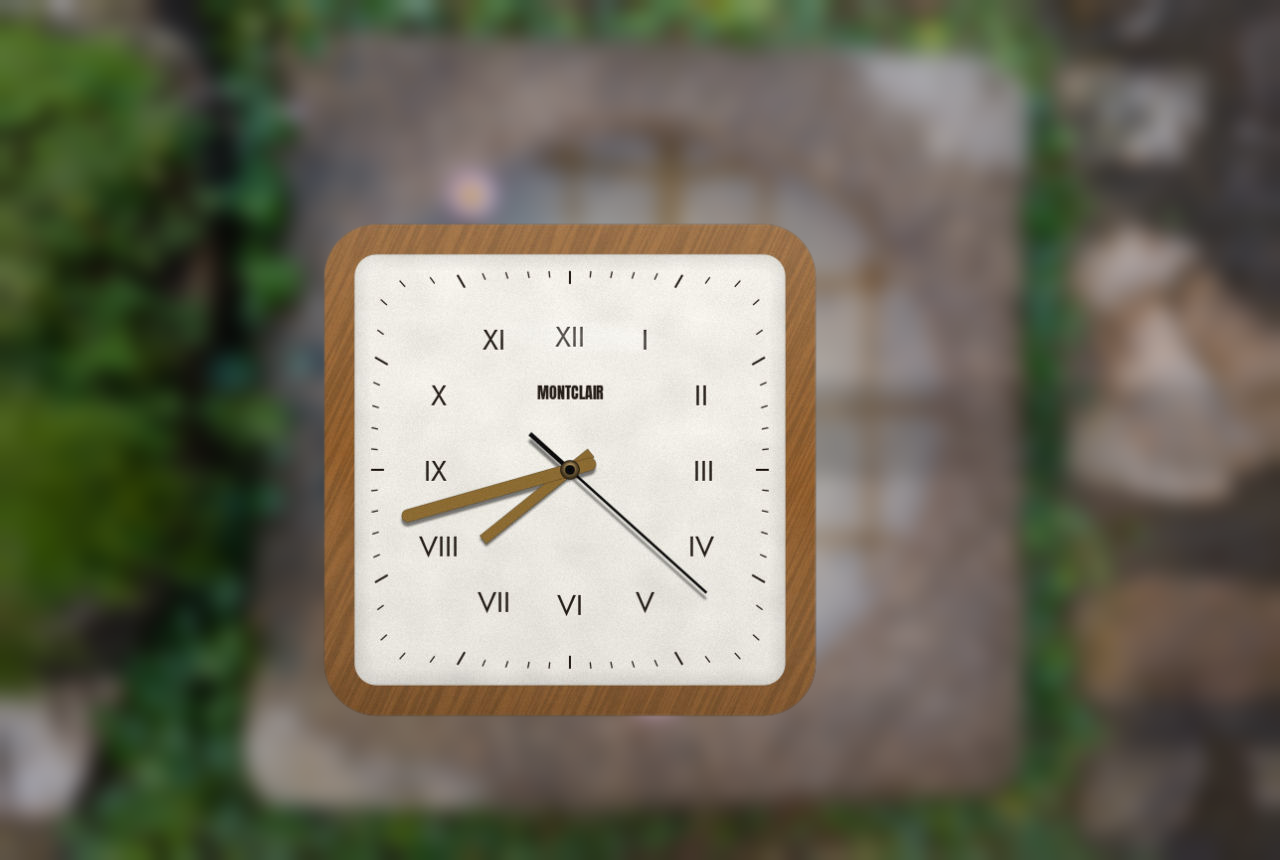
7h42m22s
